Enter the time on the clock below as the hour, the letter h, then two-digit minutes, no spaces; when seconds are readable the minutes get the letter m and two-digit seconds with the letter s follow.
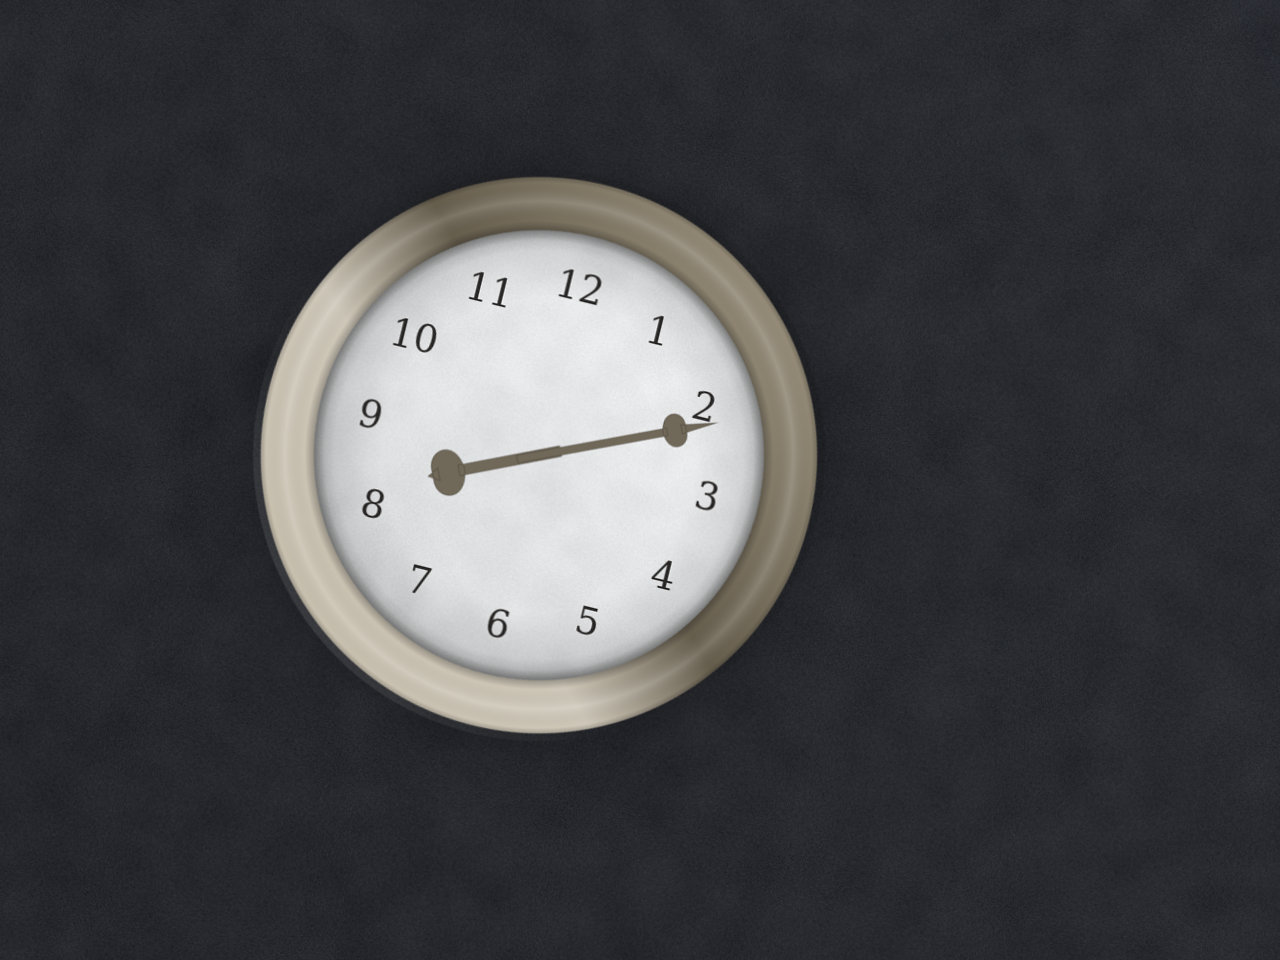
8h11
